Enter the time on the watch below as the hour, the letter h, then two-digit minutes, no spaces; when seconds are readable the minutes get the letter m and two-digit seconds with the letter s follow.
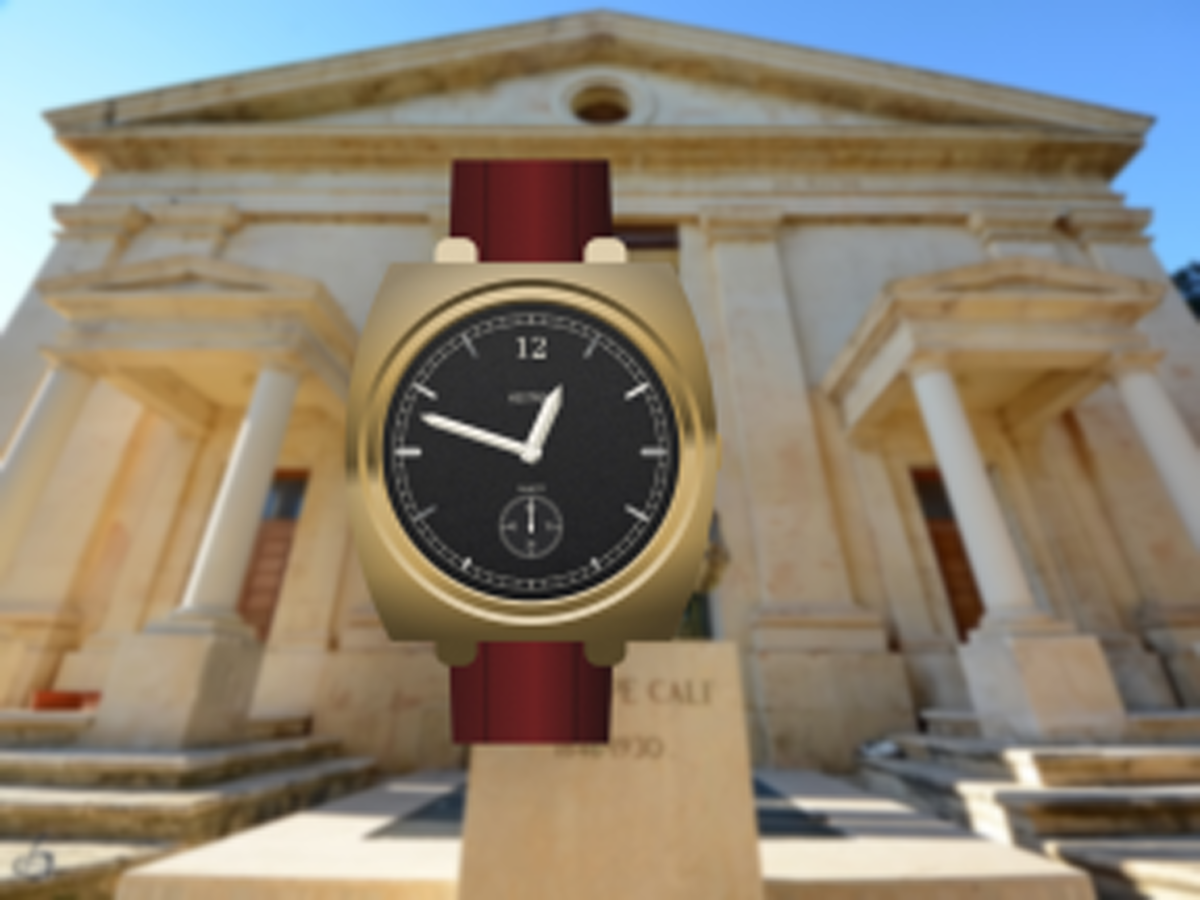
12h48
